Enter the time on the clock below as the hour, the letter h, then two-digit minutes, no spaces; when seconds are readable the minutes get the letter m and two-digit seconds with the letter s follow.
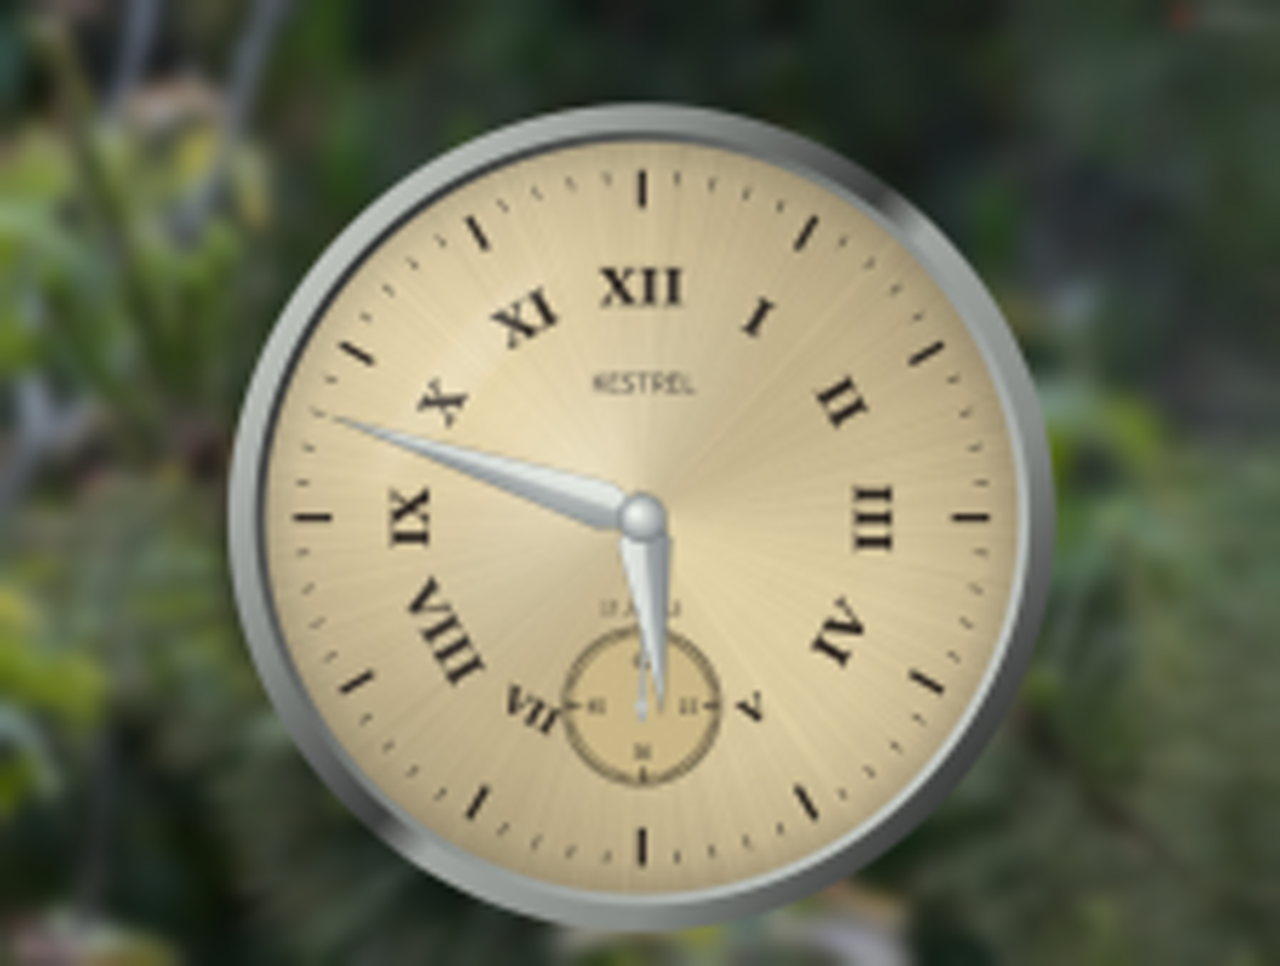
5h48
